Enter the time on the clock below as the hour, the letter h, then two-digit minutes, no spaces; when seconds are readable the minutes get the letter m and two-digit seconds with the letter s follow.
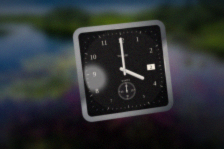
4h00
